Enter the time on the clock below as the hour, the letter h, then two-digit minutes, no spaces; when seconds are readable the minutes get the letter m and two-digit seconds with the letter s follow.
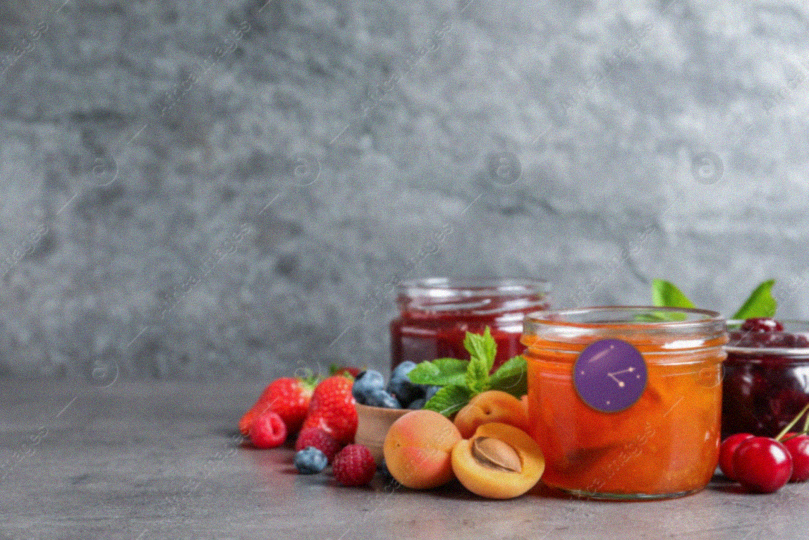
4h12
